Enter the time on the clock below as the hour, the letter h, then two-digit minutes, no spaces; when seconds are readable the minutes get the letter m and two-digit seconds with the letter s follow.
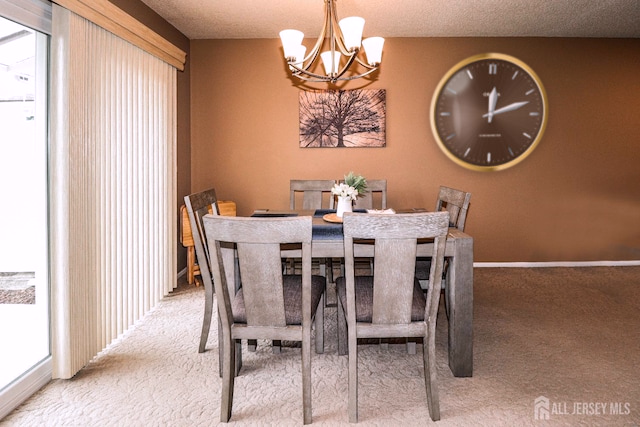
12h12
